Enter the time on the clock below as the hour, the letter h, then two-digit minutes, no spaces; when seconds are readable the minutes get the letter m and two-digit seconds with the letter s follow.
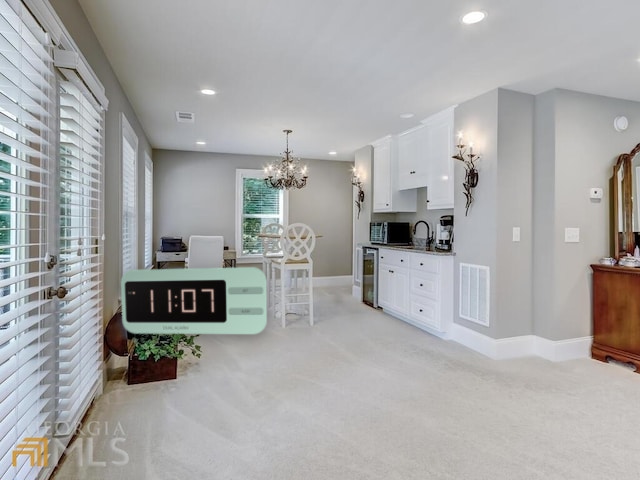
11h07
